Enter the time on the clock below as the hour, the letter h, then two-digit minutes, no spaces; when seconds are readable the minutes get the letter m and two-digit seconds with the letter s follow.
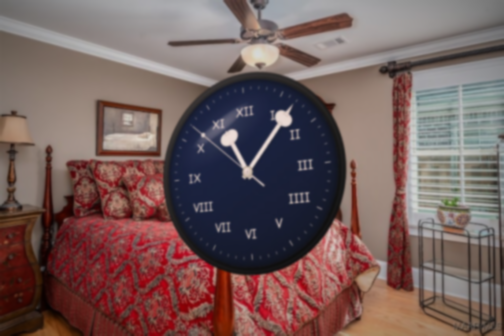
11h06m52s
